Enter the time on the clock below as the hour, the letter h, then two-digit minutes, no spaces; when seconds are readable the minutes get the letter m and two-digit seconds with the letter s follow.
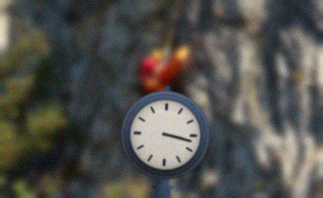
3h17
